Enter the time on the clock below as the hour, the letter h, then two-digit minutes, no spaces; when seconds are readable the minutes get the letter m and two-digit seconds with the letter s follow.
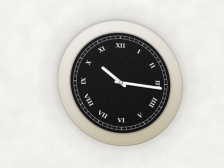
10h16
